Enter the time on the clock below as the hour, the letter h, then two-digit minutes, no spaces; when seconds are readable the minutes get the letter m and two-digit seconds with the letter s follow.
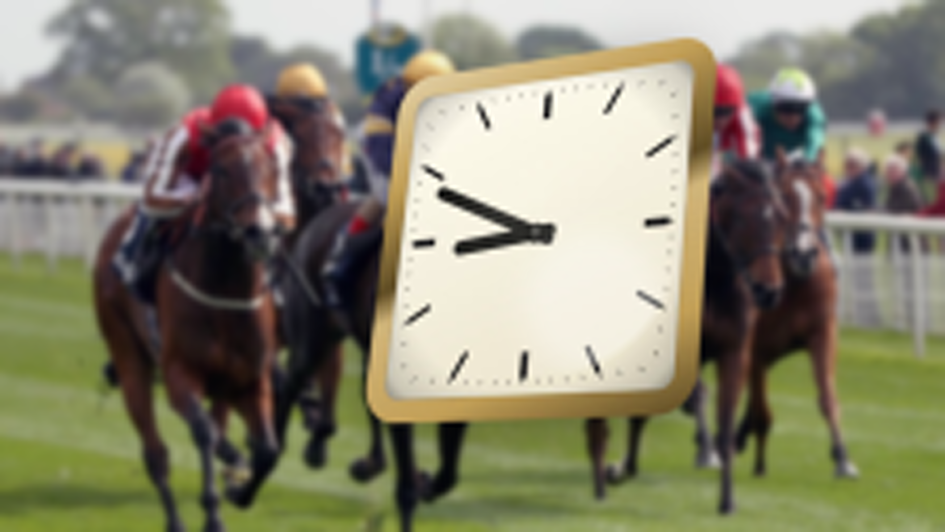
8h49
